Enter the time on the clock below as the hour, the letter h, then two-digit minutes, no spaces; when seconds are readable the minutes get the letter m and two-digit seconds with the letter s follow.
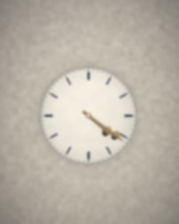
4h21
